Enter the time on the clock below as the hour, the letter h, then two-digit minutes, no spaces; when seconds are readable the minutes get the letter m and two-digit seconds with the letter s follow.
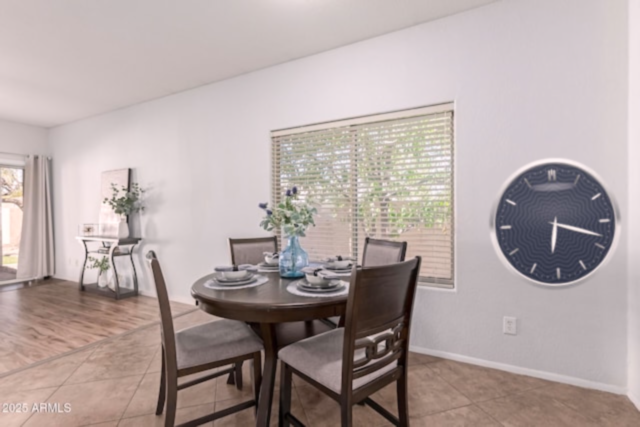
6h18
